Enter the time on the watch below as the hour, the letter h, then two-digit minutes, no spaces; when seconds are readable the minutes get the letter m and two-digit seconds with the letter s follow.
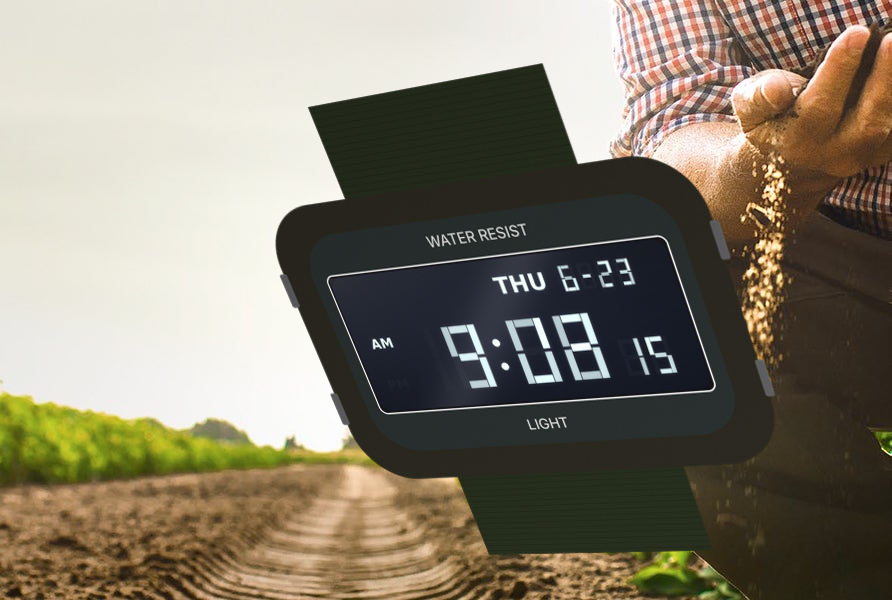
9h08m15s
